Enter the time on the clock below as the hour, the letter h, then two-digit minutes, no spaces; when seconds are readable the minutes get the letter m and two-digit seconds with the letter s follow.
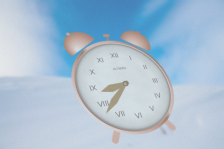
8h38
